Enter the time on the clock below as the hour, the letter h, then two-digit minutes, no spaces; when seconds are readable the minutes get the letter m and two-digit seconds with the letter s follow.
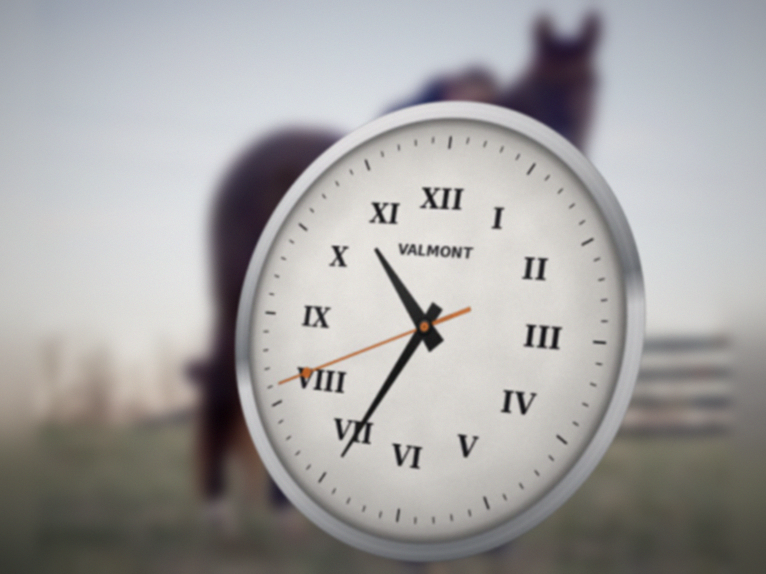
10h34m41s
